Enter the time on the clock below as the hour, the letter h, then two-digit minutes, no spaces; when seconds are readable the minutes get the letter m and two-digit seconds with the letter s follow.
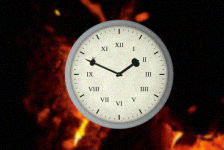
1h49
